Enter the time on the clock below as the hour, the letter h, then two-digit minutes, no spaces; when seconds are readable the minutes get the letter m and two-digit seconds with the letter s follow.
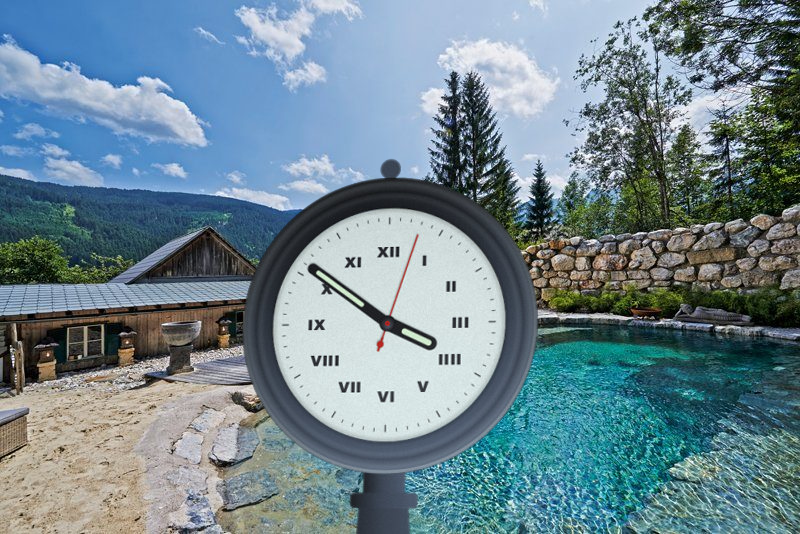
3h51m03s
